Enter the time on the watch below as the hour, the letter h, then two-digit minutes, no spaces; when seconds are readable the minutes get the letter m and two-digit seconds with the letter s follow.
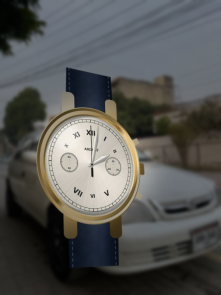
2h02
